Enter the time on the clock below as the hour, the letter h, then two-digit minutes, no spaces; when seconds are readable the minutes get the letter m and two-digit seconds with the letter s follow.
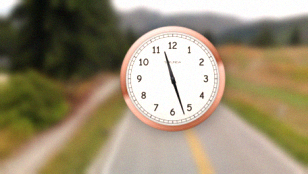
11h27
